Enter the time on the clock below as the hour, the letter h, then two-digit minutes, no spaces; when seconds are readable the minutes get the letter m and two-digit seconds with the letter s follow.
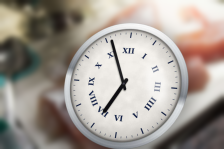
6h56
